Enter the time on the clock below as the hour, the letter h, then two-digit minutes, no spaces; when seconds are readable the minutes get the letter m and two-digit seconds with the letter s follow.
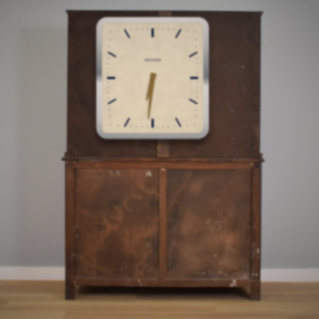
6h31
